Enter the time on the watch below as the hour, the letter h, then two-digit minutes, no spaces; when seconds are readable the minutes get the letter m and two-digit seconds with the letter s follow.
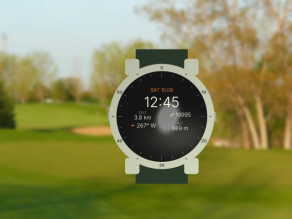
12h45
